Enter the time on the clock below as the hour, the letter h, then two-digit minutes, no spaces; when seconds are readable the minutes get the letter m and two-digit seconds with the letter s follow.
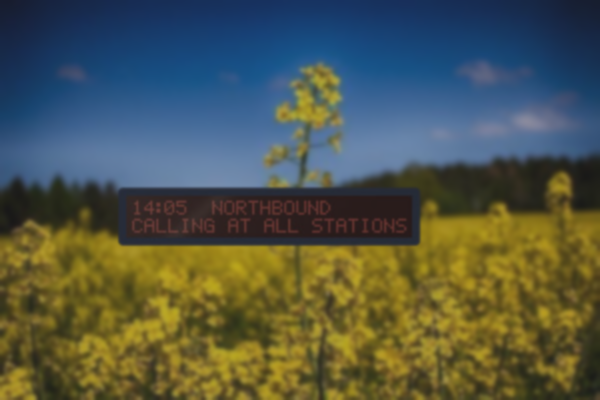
14h05
